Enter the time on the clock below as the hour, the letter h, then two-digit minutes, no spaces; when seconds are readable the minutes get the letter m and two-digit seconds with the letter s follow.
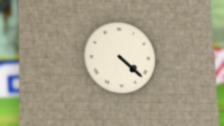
4h22
